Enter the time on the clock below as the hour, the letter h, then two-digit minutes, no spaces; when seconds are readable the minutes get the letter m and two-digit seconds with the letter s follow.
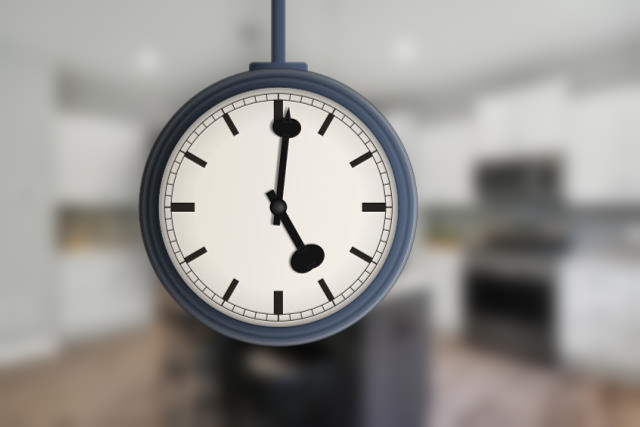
5h01
